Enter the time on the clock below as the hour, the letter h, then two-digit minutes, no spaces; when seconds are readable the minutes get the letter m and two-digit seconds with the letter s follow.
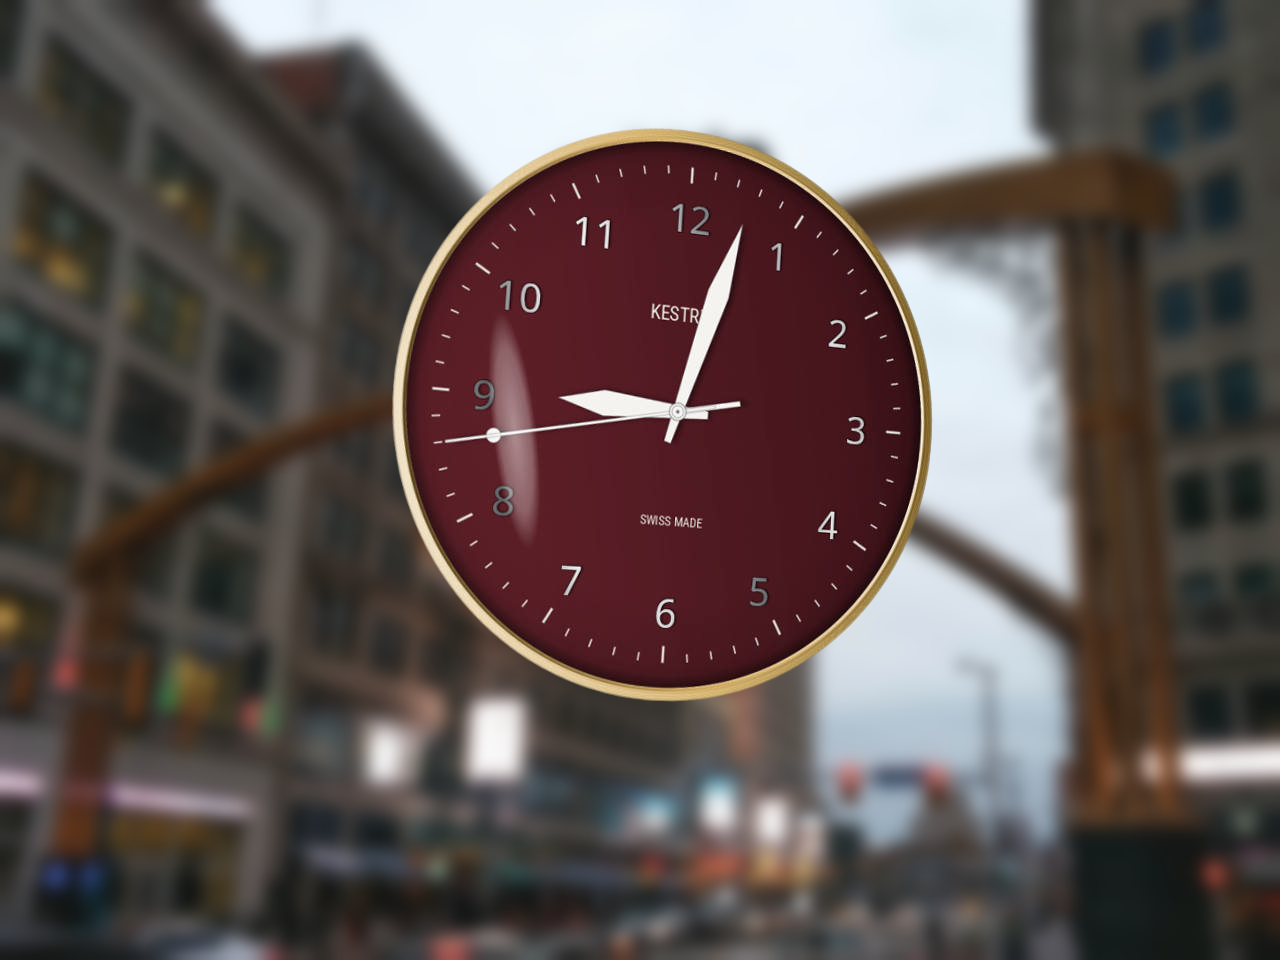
9h02m43s
